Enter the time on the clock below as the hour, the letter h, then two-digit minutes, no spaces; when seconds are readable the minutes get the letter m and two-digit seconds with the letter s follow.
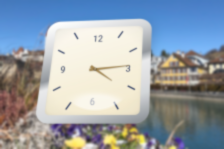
4h14
